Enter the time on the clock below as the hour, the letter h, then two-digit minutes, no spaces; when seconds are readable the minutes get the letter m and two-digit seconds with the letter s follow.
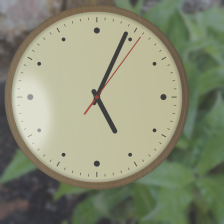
5h04m06s
